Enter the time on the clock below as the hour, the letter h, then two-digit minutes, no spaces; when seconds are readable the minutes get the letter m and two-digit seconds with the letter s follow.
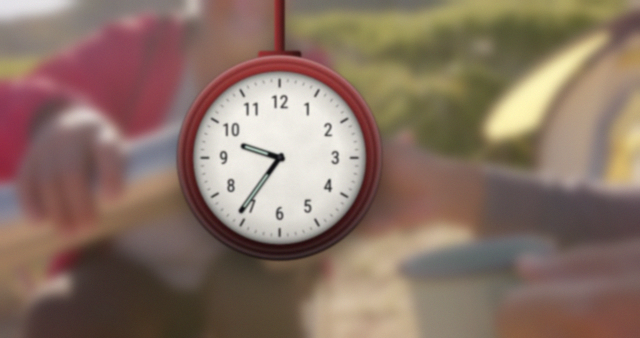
9h36
